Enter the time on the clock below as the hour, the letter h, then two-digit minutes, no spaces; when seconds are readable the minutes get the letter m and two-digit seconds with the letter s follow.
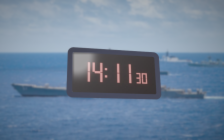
14h11m30s
